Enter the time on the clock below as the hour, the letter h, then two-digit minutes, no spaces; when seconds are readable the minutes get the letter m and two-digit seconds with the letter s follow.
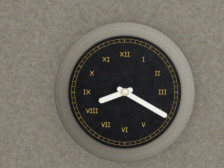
8h20
